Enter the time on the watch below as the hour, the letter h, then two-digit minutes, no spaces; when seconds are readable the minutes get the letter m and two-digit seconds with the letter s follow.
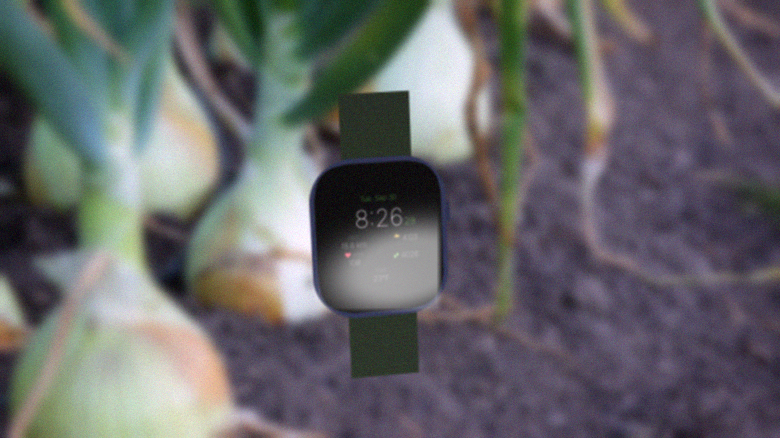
8h26
